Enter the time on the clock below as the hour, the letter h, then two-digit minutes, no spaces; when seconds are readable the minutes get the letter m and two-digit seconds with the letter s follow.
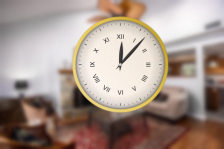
12h07
